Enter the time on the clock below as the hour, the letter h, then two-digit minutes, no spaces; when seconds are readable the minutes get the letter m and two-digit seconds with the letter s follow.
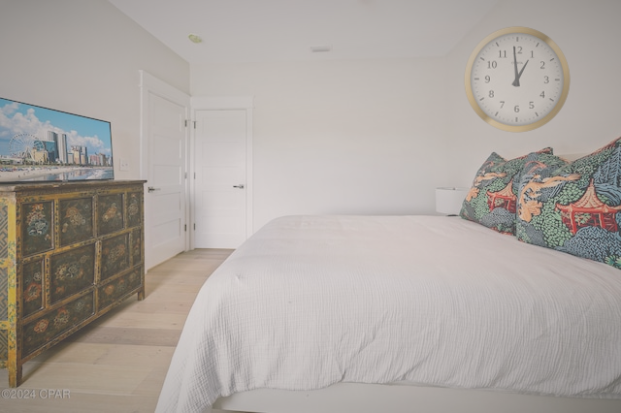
12h59
